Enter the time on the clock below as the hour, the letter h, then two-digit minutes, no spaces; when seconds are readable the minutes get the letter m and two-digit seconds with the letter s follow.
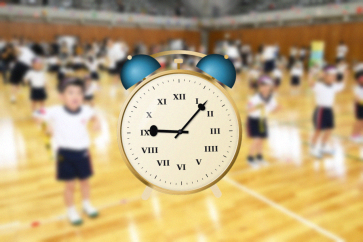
9h07
